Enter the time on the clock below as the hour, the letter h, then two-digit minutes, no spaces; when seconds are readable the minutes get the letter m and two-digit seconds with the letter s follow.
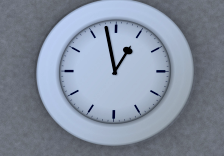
12h58
